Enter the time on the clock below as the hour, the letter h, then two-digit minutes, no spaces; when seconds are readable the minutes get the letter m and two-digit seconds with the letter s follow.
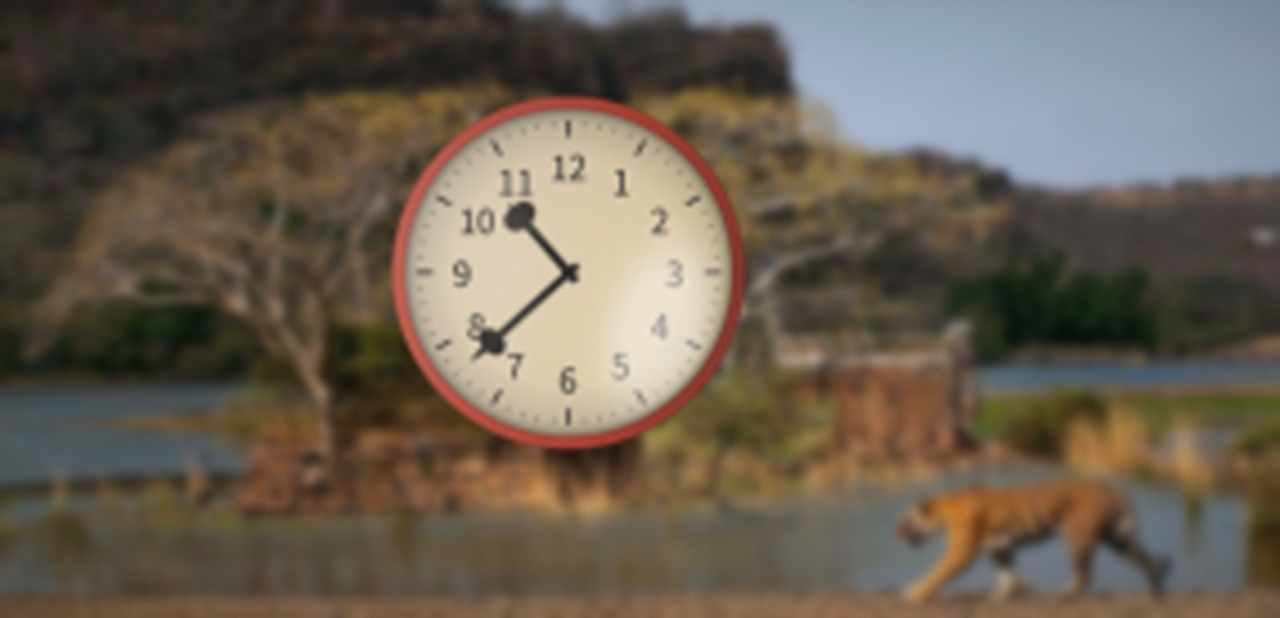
10h38
